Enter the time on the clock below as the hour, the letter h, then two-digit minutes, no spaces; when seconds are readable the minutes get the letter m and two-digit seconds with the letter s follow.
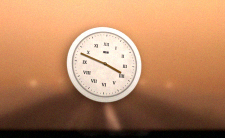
3h48
